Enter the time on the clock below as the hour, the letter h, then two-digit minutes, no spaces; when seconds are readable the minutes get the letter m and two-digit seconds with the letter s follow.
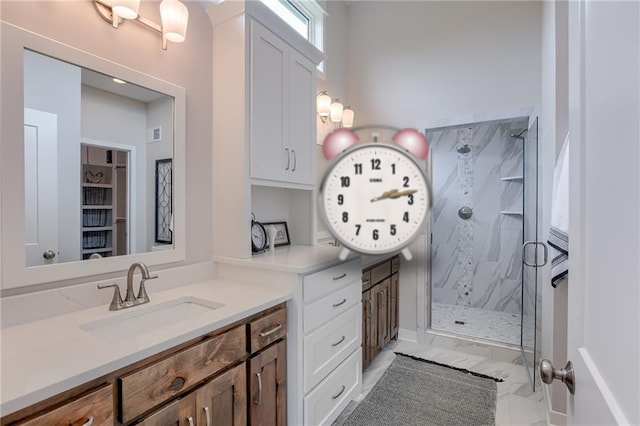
2h13
